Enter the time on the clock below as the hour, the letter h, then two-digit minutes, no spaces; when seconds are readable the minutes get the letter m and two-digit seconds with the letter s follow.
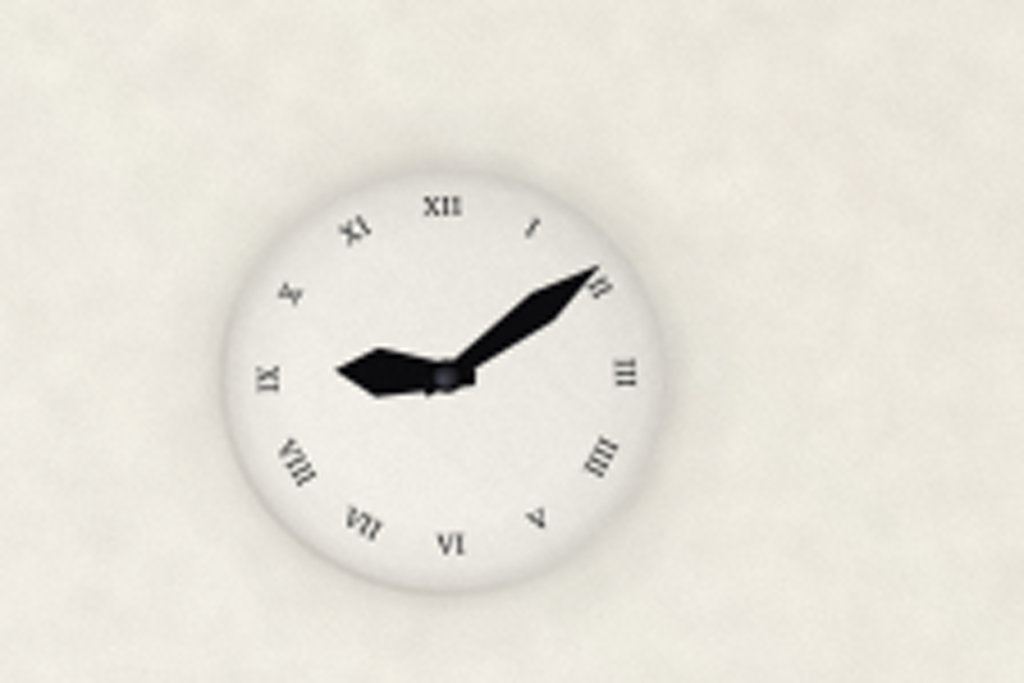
9h09
